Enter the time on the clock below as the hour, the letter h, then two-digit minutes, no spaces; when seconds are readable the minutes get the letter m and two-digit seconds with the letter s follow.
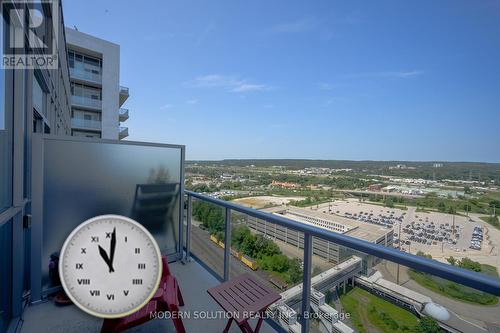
11h01
